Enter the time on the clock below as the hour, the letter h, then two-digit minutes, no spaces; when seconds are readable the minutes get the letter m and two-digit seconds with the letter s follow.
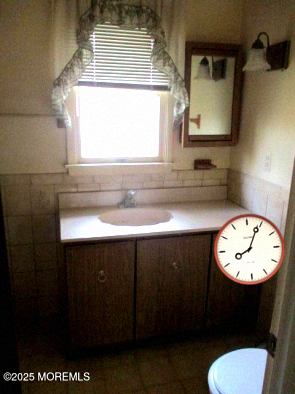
8h04
